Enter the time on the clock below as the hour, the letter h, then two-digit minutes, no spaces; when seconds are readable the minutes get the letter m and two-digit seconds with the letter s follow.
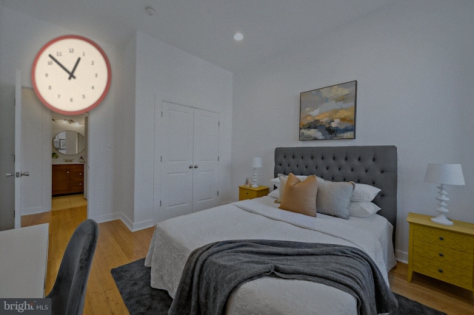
12h52
